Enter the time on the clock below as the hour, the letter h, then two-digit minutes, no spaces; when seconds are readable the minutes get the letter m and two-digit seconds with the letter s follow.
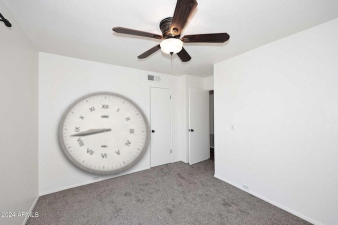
8h43
